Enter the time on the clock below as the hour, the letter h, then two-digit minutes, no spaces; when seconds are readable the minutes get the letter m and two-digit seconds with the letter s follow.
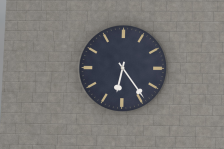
6h24
